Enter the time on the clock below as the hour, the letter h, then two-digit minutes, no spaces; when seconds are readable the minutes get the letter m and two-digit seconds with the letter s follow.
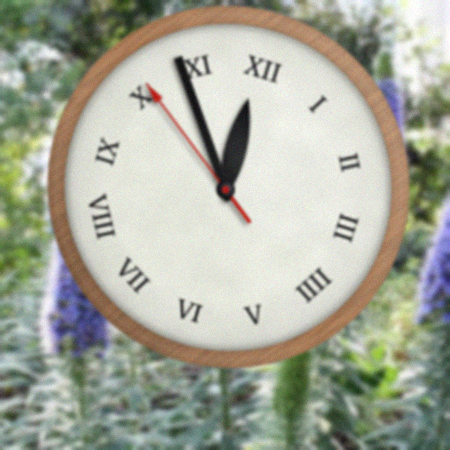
11h53m51s
